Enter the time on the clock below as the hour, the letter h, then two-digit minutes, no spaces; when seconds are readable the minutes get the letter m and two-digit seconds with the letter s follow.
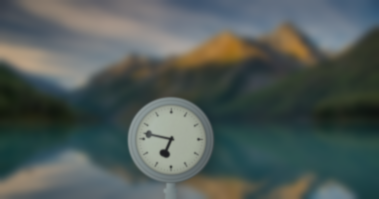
6h47
